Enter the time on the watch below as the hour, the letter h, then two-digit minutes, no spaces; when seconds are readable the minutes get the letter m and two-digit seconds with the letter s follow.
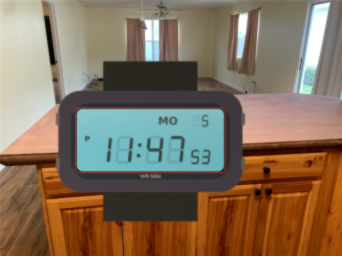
11h47m53s
